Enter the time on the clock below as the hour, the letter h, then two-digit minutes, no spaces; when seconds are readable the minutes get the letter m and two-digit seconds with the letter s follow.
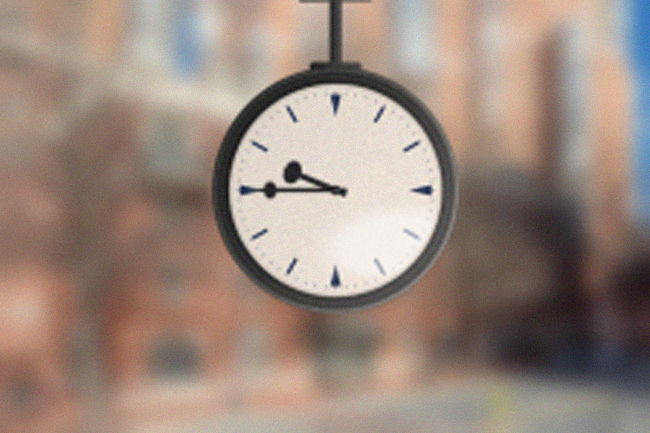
9h45
